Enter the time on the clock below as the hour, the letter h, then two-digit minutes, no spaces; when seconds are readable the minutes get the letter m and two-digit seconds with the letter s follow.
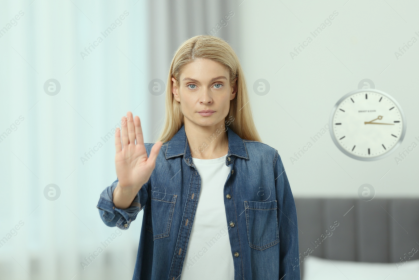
2h16
